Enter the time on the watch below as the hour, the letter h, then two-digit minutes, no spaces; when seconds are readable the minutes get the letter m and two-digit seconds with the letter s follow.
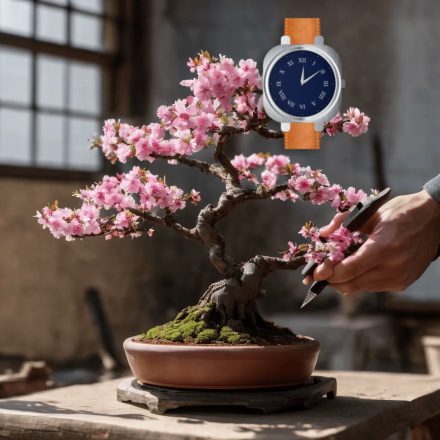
12h09
